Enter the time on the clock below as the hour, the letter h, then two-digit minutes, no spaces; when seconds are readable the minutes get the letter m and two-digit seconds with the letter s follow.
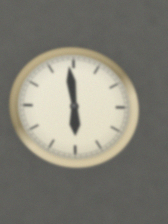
5h59
